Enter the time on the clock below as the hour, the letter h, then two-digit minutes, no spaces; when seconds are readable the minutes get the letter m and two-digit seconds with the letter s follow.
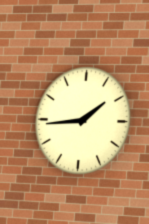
1h44
